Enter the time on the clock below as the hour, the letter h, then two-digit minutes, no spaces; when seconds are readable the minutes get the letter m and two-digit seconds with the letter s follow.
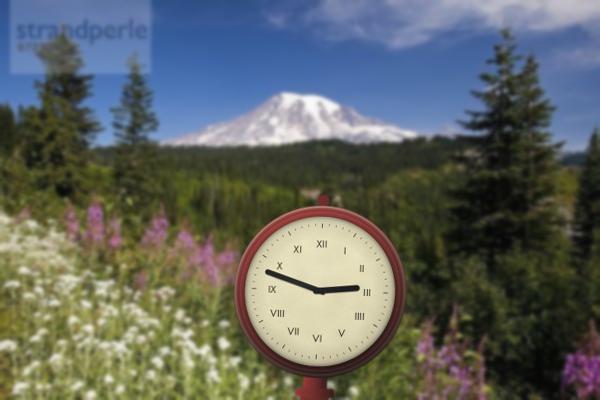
2h48
